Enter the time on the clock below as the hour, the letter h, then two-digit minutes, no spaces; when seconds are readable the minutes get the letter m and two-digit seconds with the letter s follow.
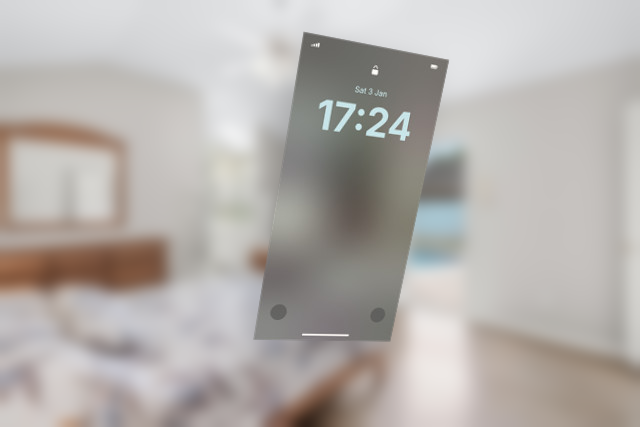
17h24
